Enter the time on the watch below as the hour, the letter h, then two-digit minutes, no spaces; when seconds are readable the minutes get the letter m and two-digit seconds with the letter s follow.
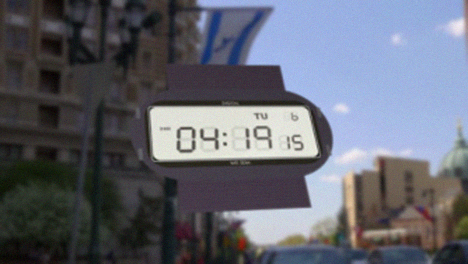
4h19m15s
